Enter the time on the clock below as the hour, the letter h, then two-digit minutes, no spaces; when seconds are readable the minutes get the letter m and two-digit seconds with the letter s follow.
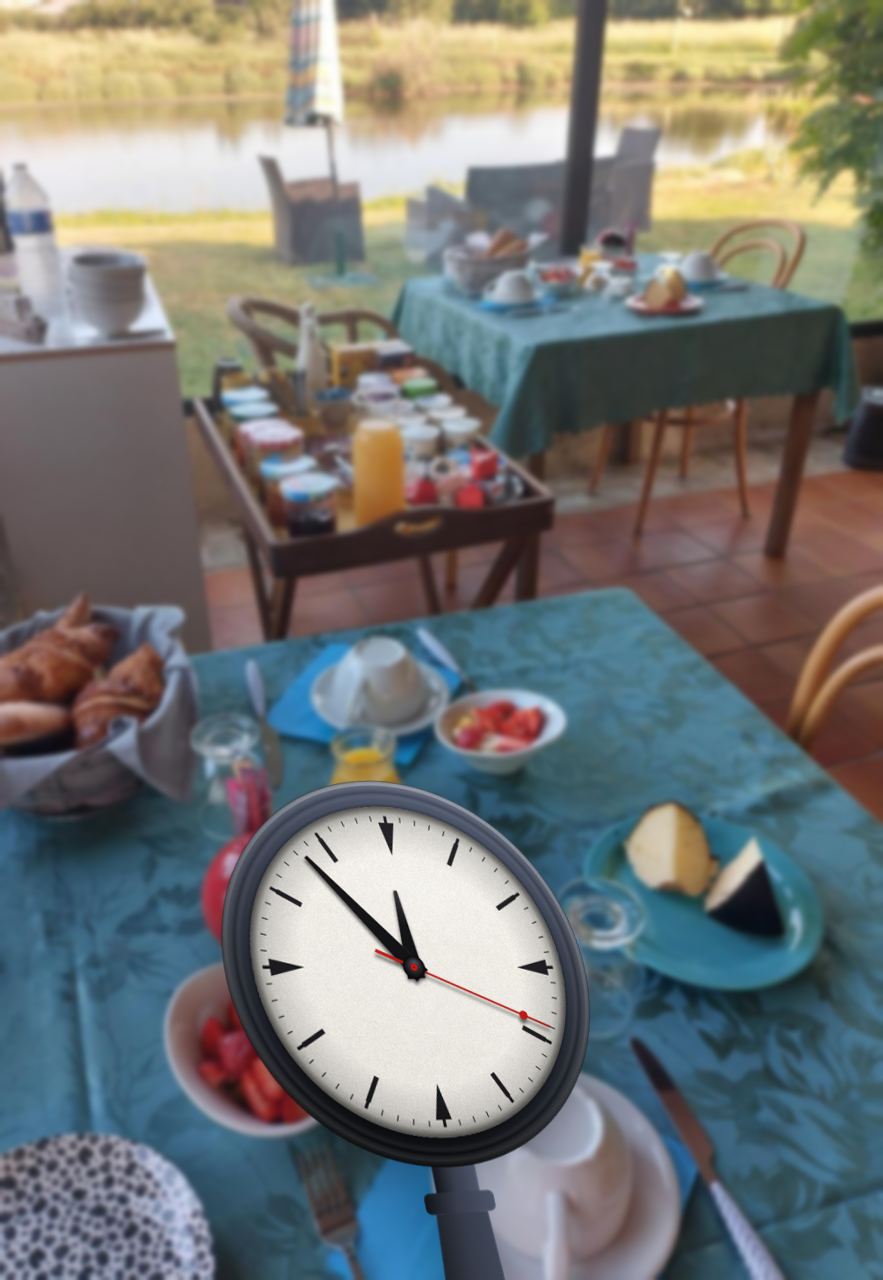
11h53m19s
